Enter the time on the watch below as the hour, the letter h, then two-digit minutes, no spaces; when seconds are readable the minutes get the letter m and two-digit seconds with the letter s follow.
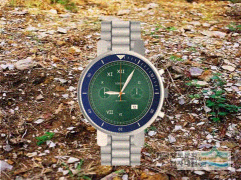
9h05
